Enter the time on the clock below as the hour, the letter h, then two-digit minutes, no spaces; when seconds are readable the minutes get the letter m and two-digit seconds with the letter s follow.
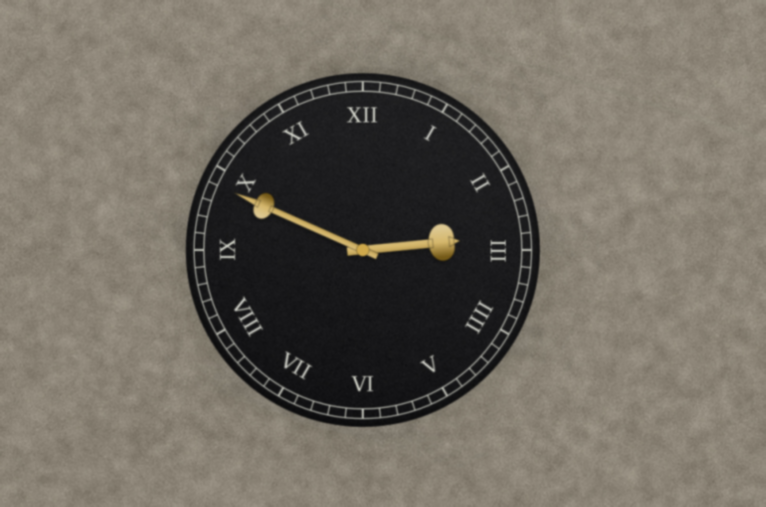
2h49
